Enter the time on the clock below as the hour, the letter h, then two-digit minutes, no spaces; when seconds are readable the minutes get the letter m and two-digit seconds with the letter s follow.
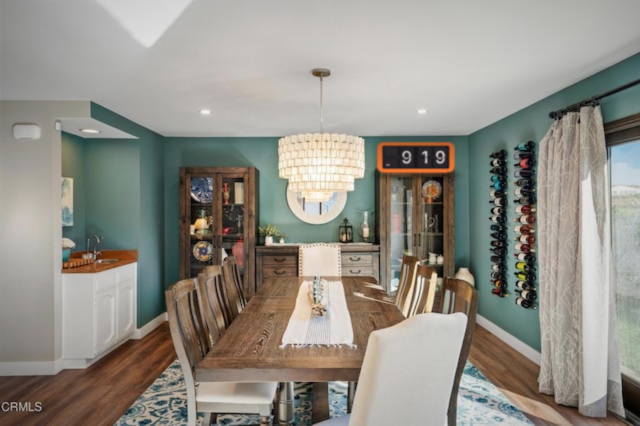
9h19
